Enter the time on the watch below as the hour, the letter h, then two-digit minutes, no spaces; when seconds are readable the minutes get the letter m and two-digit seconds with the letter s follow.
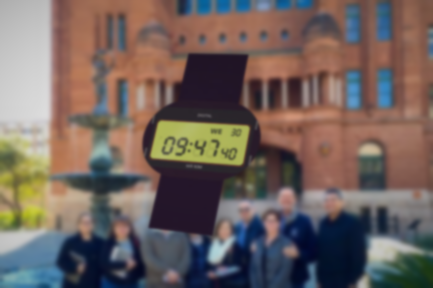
9h47m40s
